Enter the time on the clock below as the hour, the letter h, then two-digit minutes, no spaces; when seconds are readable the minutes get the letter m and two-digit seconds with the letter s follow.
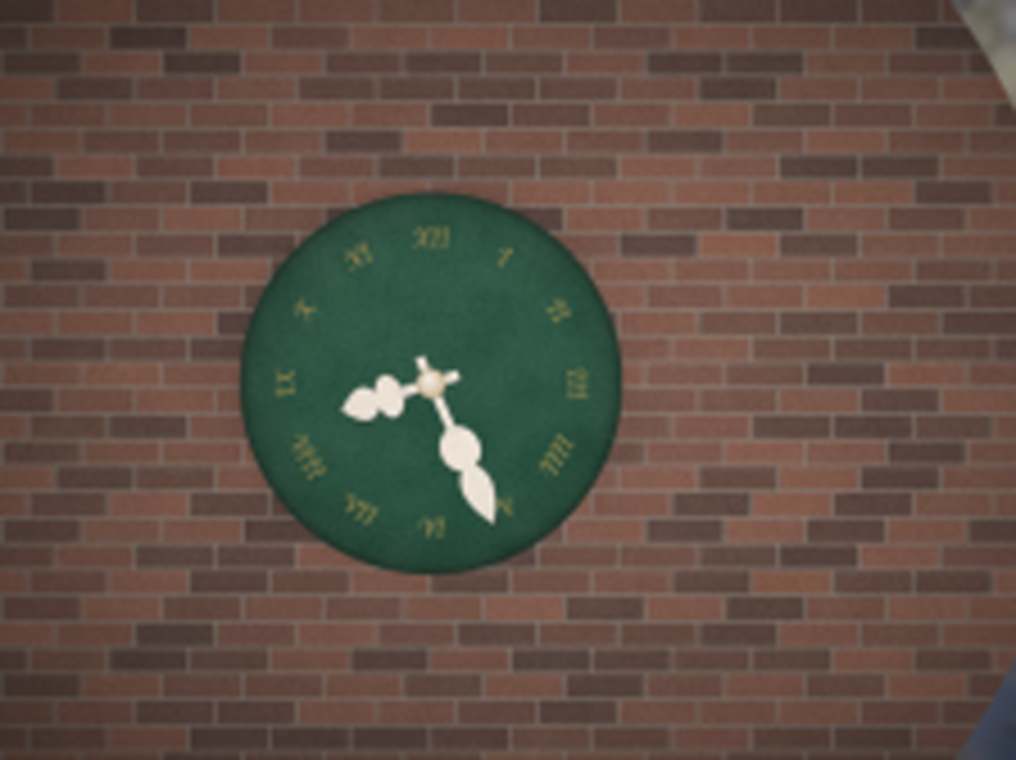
8h26
